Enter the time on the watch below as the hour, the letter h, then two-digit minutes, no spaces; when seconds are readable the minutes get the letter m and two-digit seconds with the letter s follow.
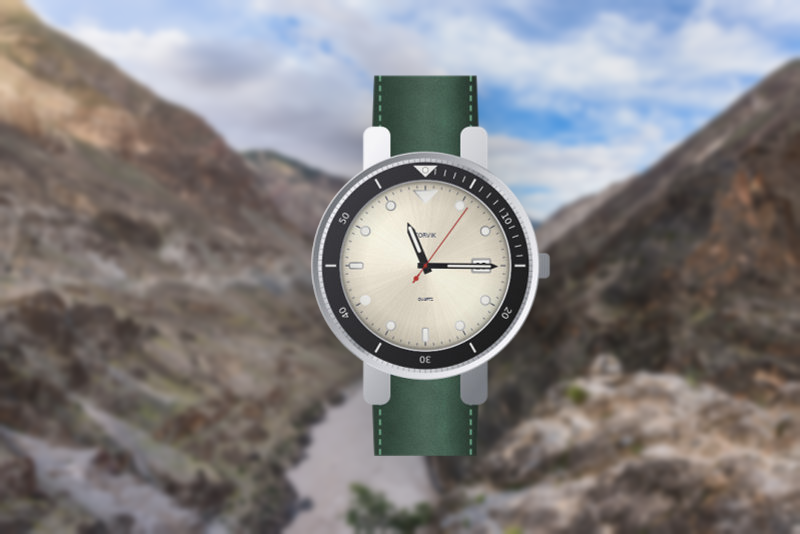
11h15m06s
